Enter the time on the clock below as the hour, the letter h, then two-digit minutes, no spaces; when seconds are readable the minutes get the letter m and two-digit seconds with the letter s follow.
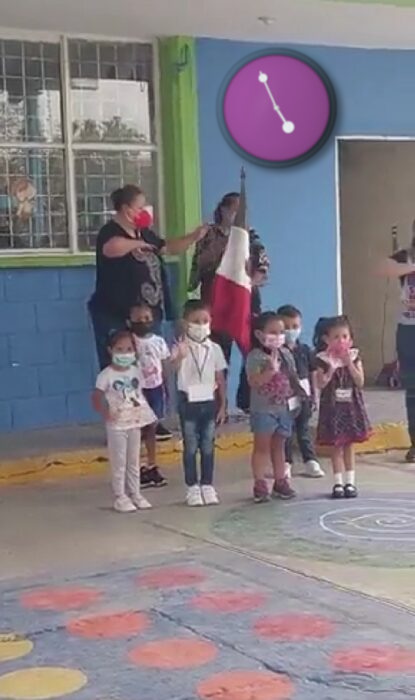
4h56
